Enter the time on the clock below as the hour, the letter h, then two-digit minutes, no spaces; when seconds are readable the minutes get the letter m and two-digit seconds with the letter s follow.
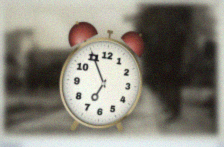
6h55
